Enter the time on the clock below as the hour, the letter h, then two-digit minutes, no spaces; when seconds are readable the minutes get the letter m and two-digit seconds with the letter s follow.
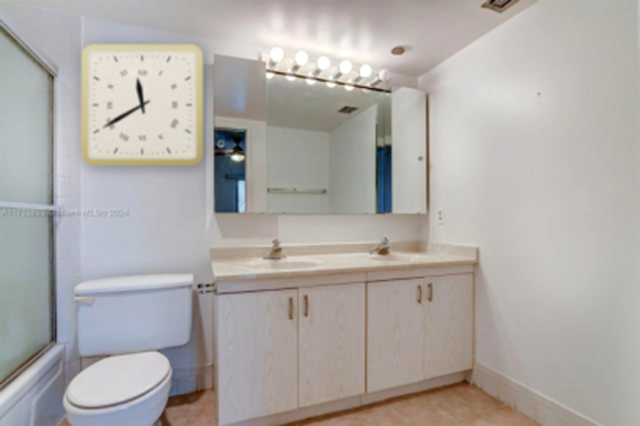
11h40
